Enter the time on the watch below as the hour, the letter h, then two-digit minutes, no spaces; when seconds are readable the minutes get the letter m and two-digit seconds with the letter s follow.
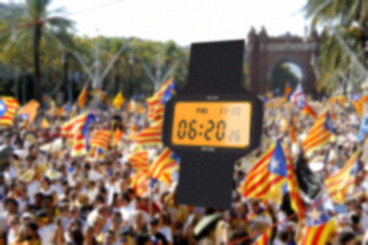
6h20
